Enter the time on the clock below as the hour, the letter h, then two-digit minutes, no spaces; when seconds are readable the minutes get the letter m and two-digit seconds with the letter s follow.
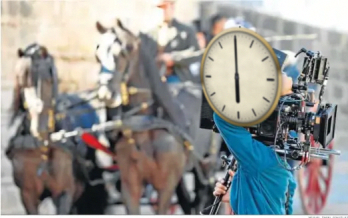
6h00
